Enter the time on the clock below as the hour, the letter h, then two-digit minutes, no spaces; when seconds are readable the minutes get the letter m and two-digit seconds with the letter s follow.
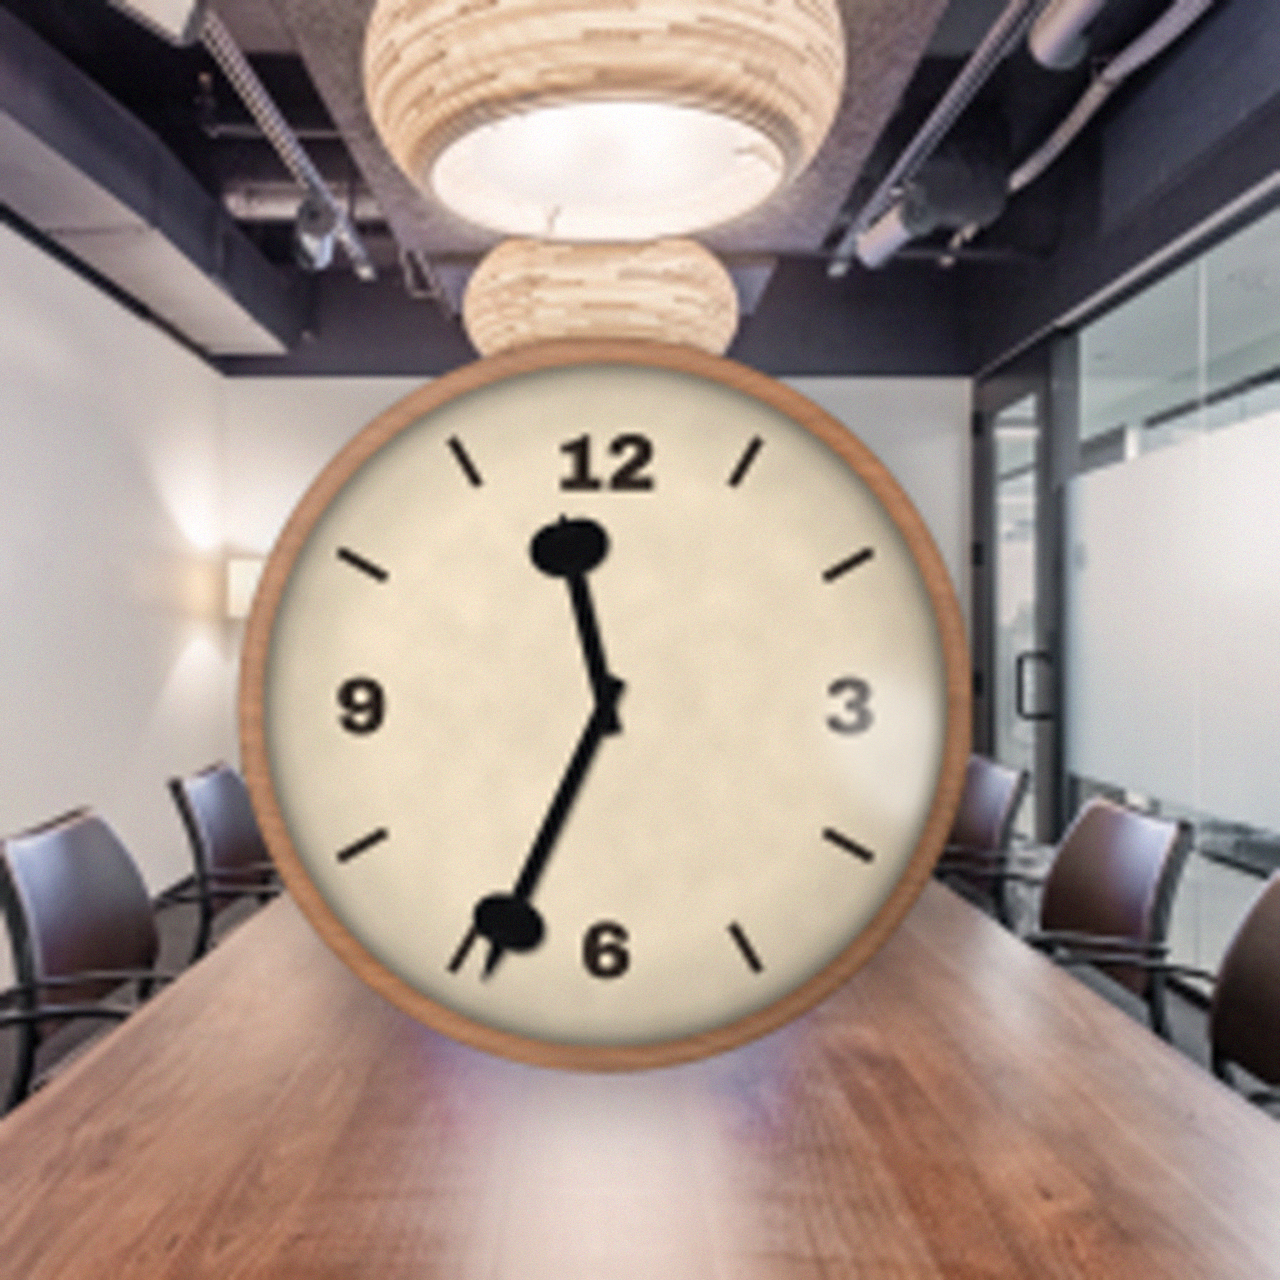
11h34
